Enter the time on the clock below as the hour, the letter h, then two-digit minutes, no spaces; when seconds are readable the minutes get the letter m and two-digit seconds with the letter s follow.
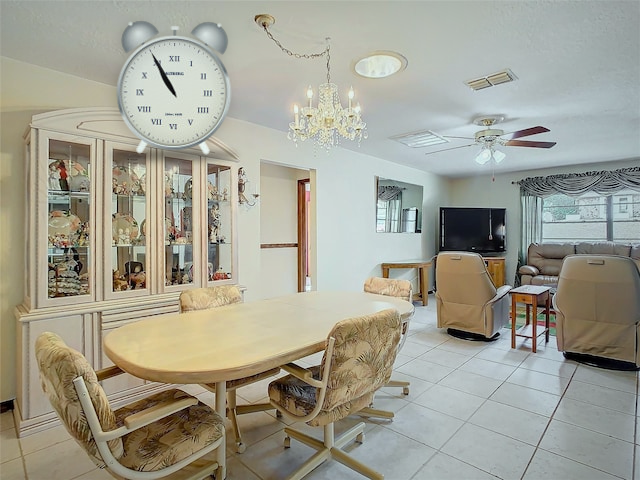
10h55
